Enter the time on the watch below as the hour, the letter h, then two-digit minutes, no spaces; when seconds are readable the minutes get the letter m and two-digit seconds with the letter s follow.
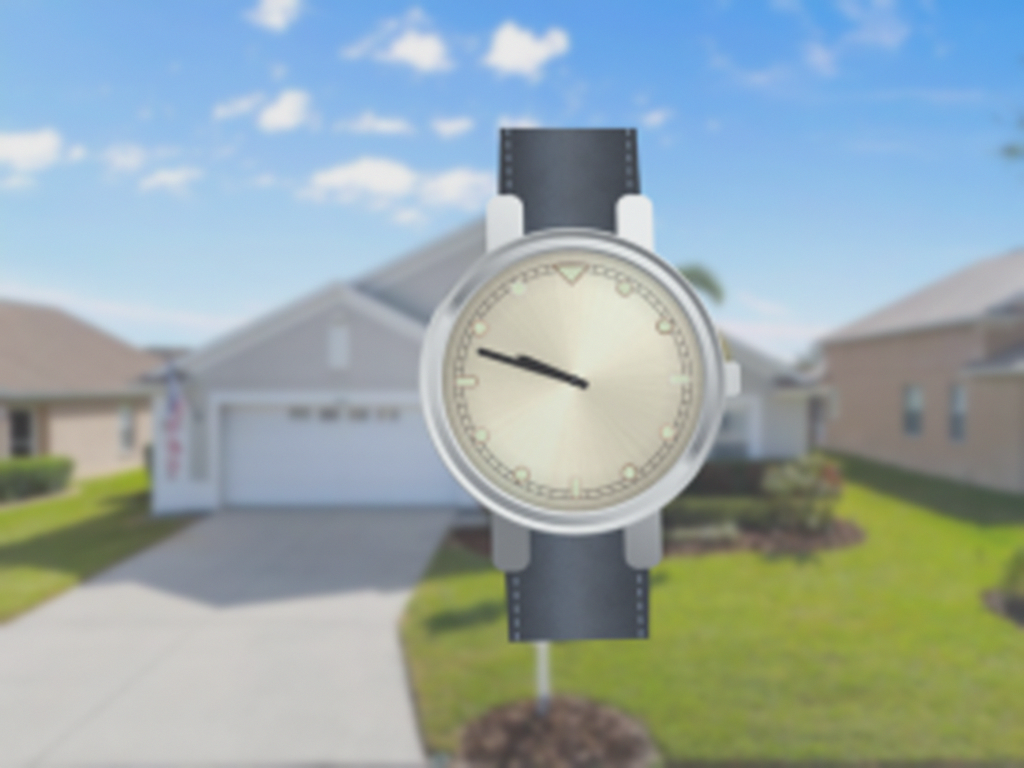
9h48
